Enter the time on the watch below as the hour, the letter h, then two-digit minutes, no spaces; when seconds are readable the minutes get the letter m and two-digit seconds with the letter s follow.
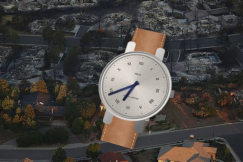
6h39
